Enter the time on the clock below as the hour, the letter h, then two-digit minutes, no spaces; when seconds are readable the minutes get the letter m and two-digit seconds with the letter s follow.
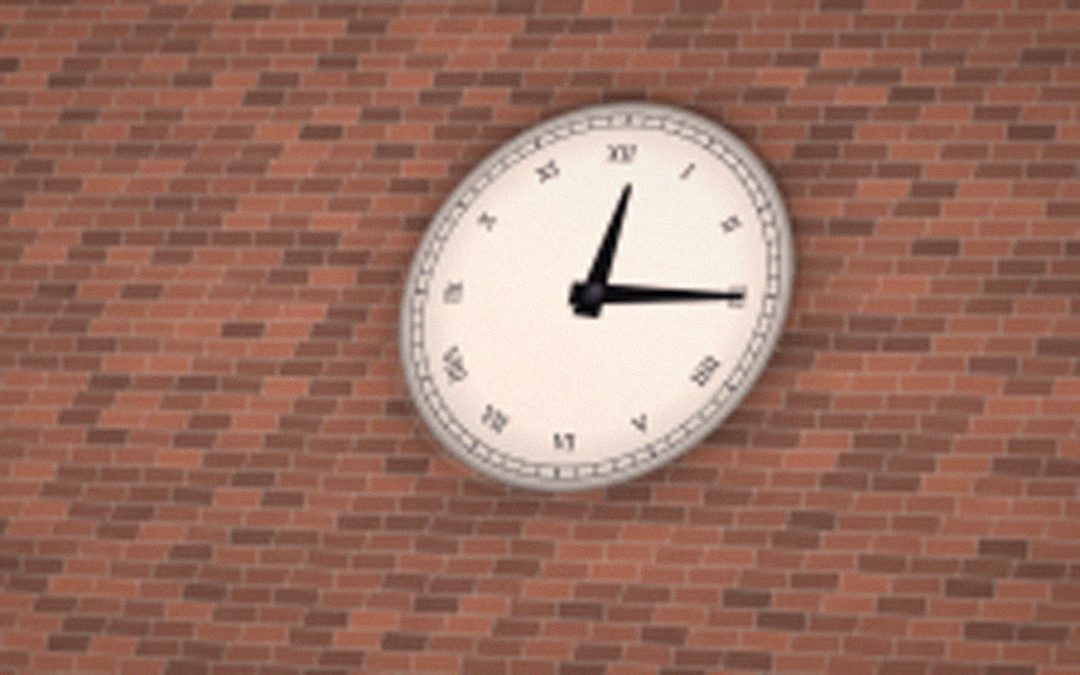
12h15
